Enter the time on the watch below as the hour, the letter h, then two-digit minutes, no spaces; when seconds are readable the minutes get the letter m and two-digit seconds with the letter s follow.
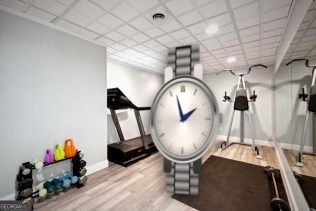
1h57
